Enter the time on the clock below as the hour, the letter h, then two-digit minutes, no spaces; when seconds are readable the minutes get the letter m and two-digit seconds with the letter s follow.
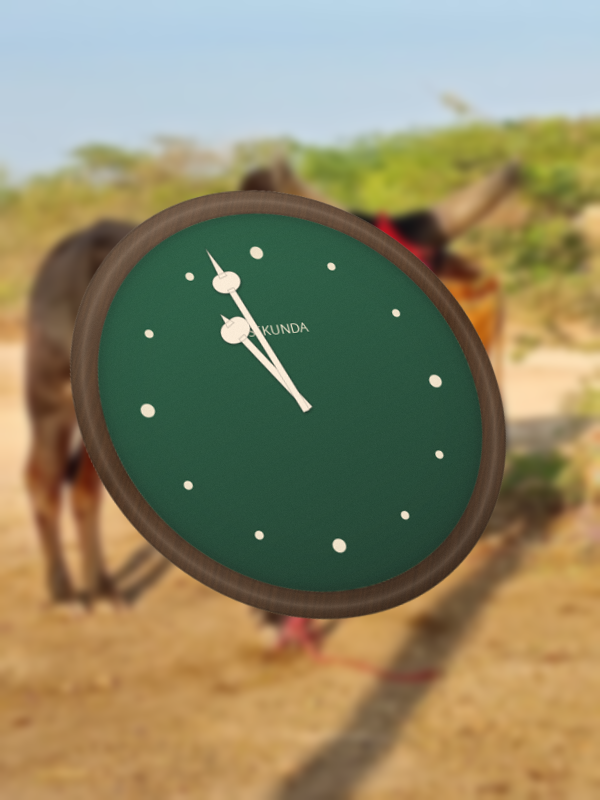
10h57
